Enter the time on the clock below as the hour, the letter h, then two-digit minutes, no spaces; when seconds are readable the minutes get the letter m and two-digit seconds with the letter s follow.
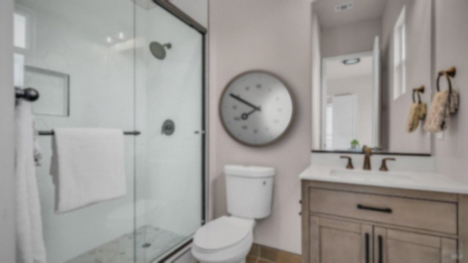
7h49
